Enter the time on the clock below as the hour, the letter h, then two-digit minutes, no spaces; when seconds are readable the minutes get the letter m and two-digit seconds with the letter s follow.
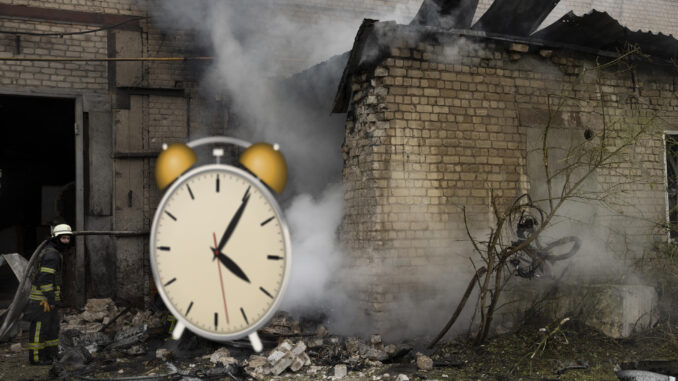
4h05m28s
